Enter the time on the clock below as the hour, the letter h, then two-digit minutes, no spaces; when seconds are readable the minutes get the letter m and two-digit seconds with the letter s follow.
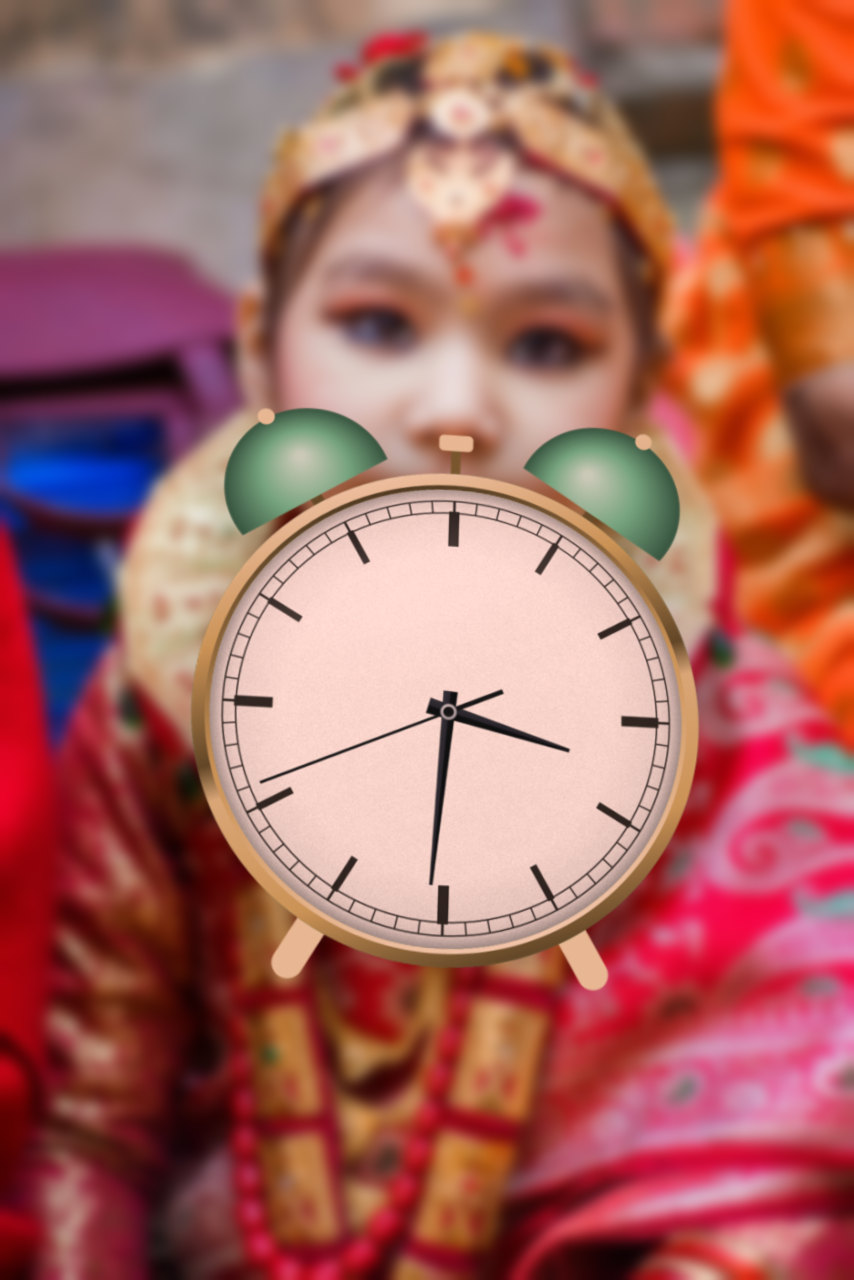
3h30m41s
